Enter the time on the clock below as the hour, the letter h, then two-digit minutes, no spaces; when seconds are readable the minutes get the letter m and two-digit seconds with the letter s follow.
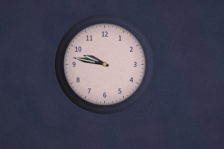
9h47
